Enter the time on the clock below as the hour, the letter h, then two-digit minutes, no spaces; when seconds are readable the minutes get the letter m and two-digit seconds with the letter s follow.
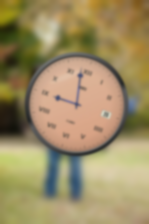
8h58
